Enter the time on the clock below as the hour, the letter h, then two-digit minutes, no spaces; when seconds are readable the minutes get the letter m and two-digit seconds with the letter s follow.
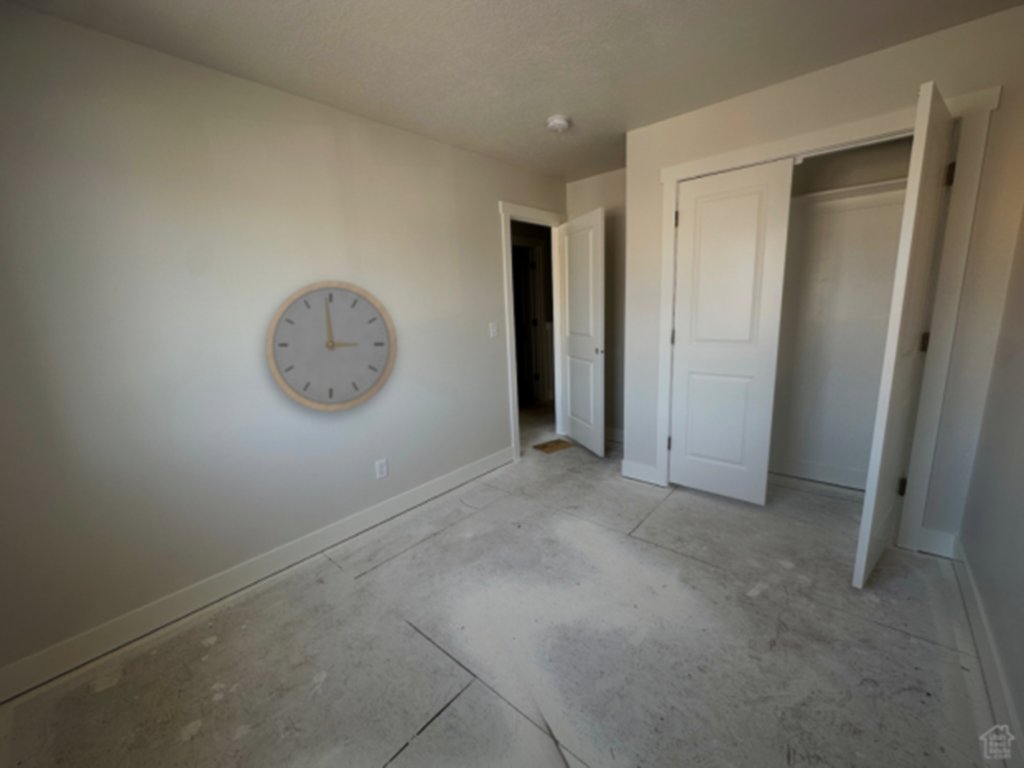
2h59
